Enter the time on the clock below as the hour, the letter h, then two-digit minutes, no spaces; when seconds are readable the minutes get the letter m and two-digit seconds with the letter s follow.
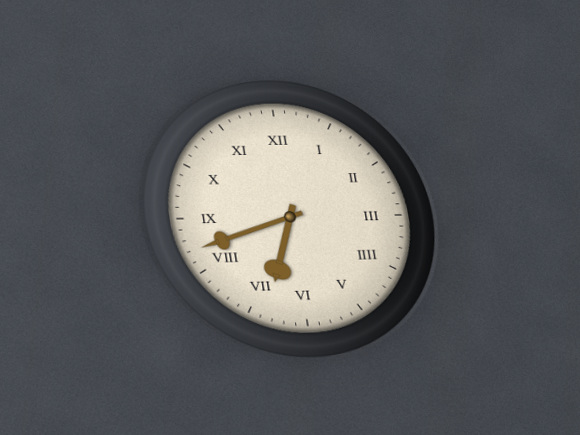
6h42
